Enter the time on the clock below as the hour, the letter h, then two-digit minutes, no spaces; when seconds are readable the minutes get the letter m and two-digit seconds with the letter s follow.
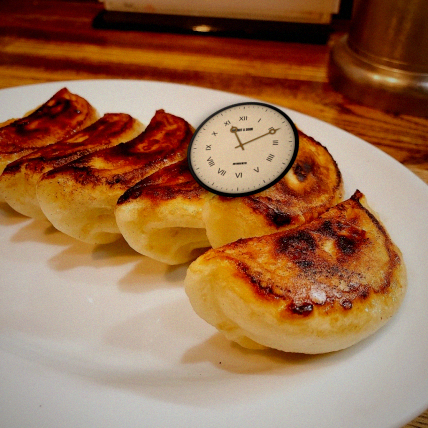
11h11
